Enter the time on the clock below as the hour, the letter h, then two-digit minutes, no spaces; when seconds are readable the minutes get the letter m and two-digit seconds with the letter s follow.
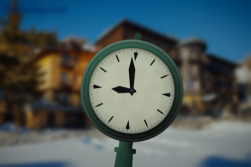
8h59
